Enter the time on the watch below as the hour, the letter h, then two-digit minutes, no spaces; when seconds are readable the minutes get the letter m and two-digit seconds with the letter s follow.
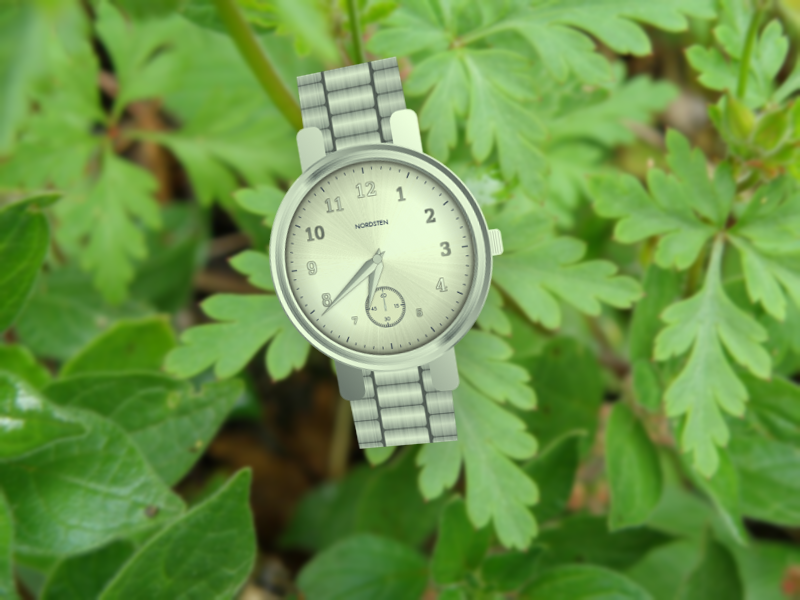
6h39
